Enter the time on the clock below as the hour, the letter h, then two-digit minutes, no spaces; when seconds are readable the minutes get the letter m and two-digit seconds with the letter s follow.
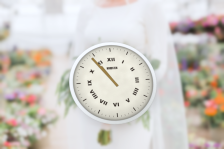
10h54
